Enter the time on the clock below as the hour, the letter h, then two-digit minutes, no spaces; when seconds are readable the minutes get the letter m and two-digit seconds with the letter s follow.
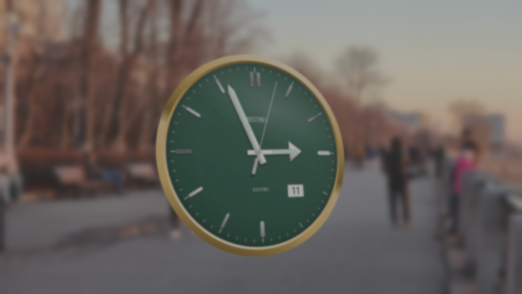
2h56m03s
